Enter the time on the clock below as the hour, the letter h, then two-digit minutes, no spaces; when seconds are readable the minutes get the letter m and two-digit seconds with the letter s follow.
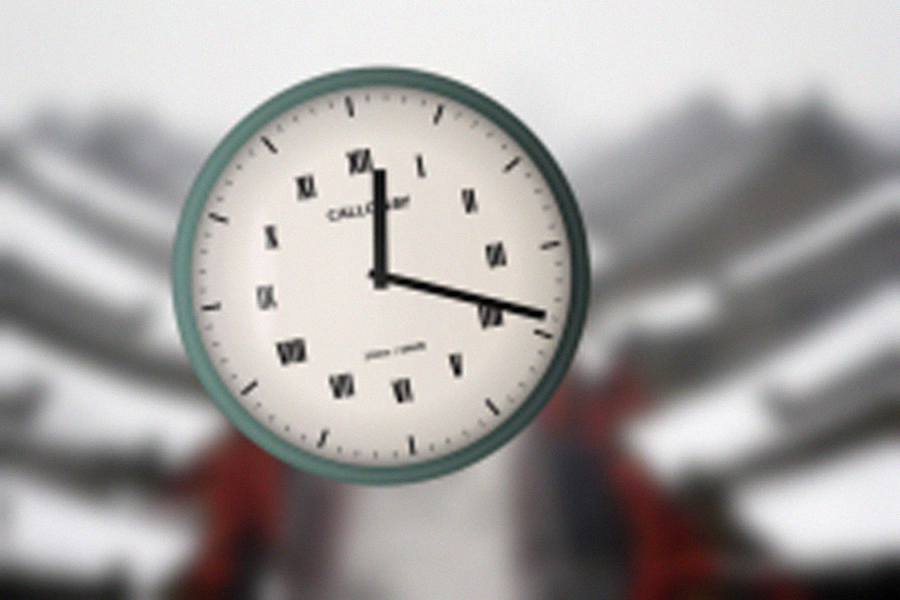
12h19
